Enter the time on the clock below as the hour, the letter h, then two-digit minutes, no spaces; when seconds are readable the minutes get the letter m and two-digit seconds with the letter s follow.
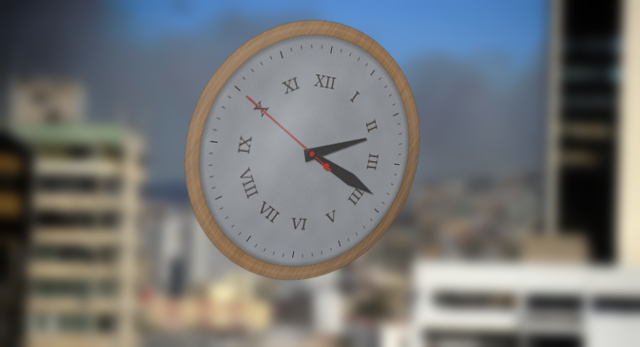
2h18m50s
